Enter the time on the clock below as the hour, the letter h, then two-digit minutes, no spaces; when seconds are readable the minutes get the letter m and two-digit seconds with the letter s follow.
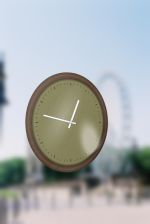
12h47
